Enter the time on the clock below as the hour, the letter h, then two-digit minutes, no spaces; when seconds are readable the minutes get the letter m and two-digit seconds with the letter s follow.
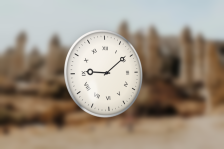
9h09
